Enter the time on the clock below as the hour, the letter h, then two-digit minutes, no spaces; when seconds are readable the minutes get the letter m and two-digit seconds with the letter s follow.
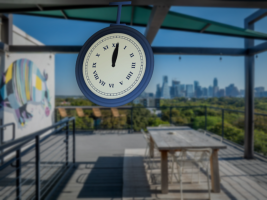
12h01
